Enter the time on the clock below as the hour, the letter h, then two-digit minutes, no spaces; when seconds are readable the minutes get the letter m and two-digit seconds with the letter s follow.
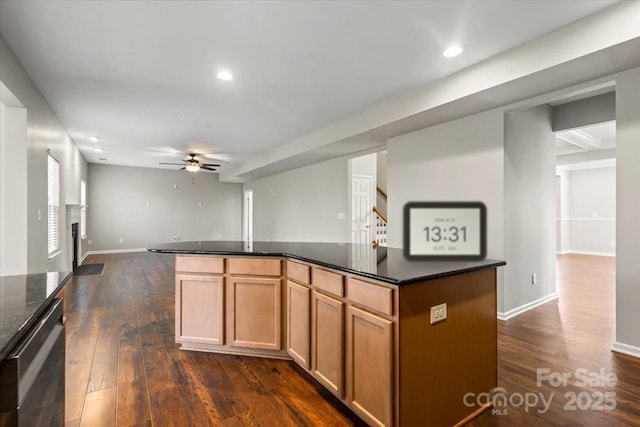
13h31
